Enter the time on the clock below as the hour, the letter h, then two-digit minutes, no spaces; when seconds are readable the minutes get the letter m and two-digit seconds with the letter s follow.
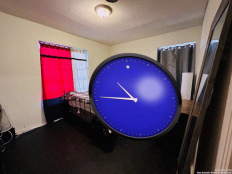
10h46
